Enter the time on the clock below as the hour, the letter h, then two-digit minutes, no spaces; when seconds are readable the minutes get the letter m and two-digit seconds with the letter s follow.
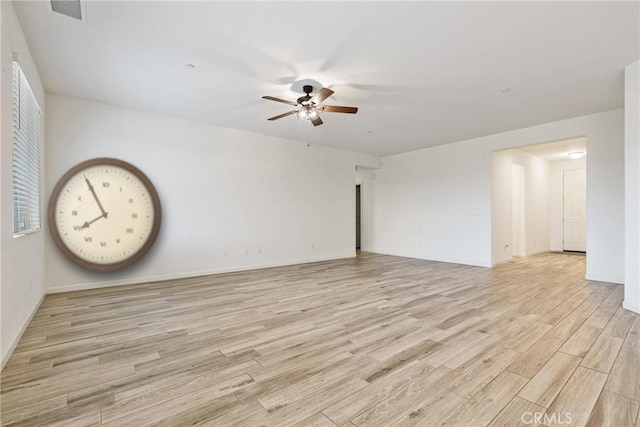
7h55
